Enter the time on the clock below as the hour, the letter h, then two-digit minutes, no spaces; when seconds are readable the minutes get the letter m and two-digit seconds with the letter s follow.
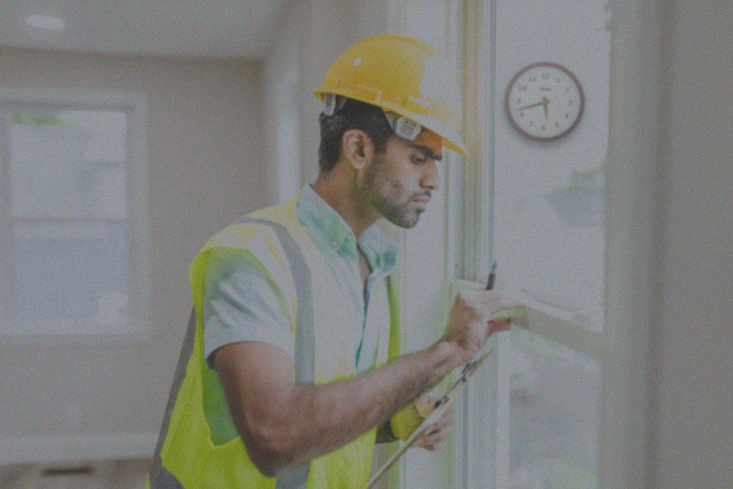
5h42
